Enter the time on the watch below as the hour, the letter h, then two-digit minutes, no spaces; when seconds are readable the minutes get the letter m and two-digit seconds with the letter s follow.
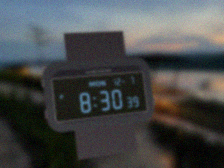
8h30
